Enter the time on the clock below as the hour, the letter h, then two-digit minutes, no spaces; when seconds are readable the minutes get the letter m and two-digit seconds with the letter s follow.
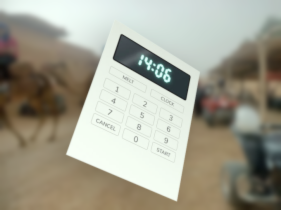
14h06
